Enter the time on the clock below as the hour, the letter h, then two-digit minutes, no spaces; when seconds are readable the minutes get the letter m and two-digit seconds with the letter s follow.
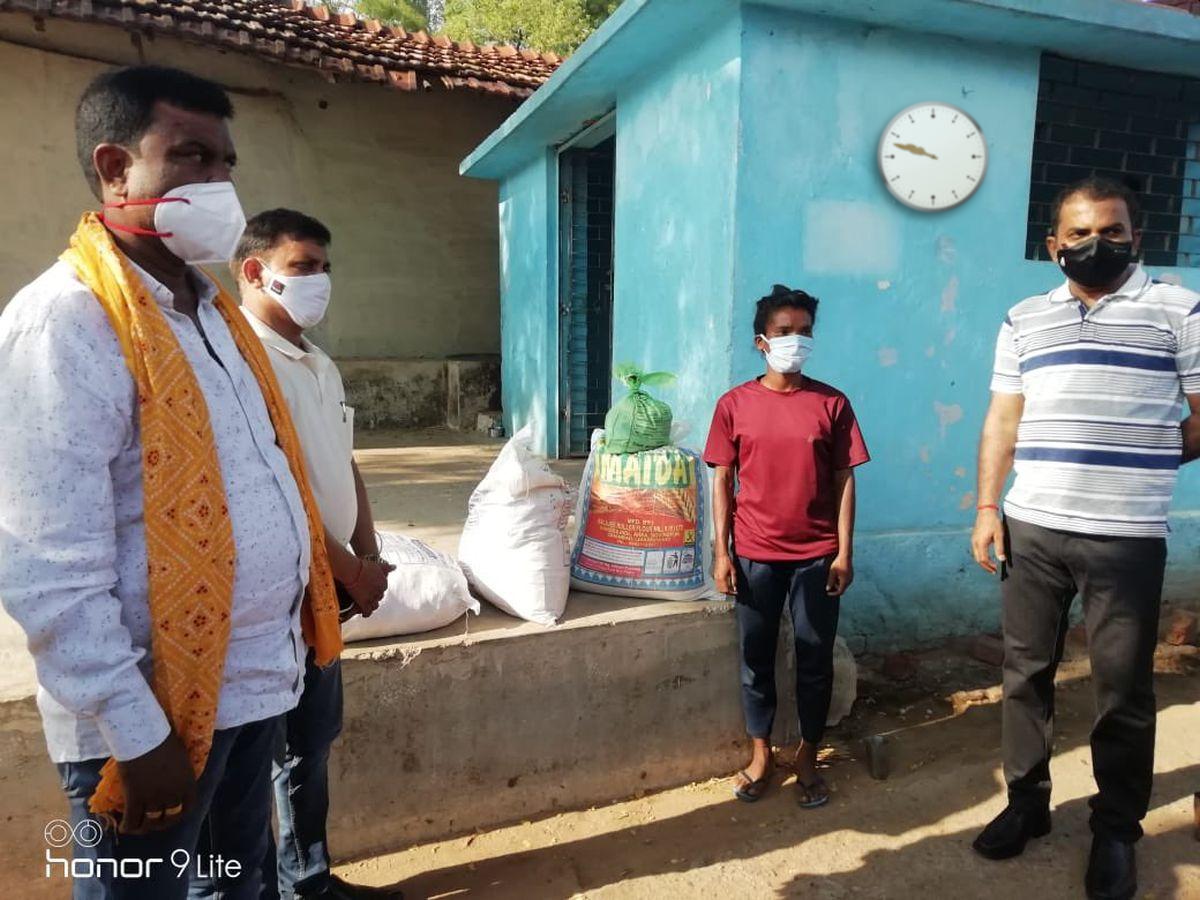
9h48
